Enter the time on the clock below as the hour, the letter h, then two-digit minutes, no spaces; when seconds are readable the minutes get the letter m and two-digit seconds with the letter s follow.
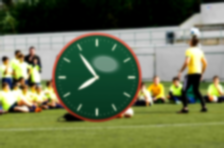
7h54
